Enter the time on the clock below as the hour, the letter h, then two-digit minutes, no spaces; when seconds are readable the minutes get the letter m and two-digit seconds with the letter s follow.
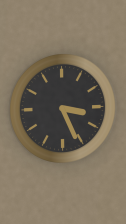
3h26
